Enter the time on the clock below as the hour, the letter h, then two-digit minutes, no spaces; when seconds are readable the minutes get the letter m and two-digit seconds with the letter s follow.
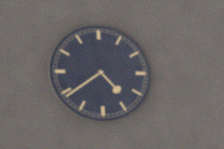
4h39
